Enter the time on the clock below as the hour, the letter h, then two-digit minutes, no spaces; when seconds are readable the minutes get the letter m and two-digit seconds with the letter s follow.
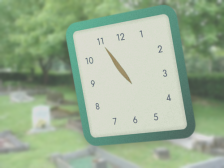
10h55
